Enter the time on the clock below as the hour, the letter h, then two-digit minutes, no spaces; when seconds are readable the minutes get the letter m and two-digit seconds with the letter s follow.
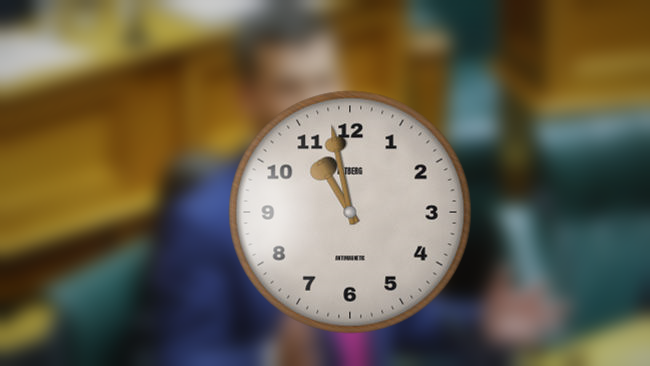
10h58
